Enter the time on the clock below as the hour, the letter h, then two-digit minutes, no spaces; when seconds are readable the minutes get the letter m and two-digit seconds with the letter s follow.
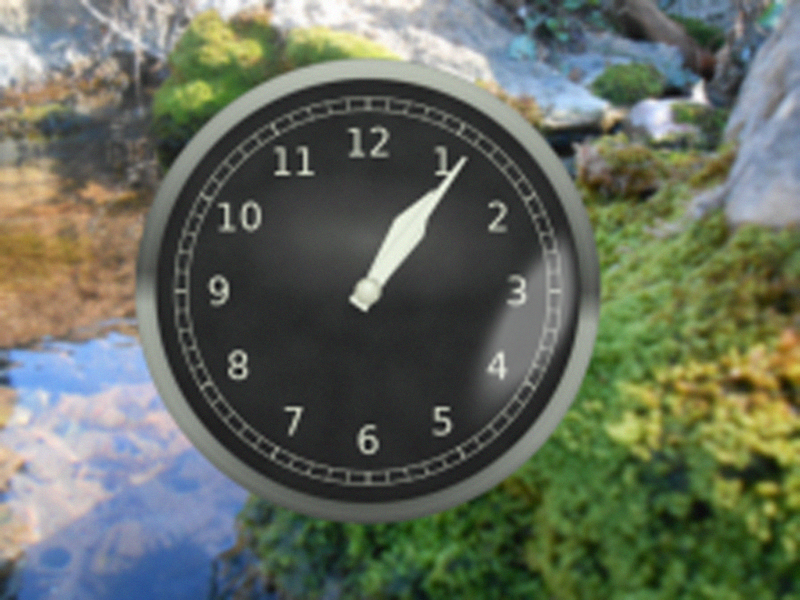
1h06
